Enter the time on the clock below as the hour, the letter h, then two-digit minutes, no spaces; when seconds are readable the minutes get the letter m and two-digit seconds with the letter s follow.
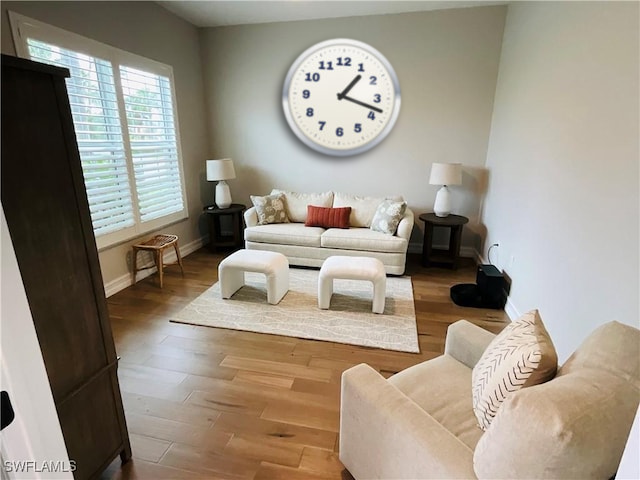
1h18
